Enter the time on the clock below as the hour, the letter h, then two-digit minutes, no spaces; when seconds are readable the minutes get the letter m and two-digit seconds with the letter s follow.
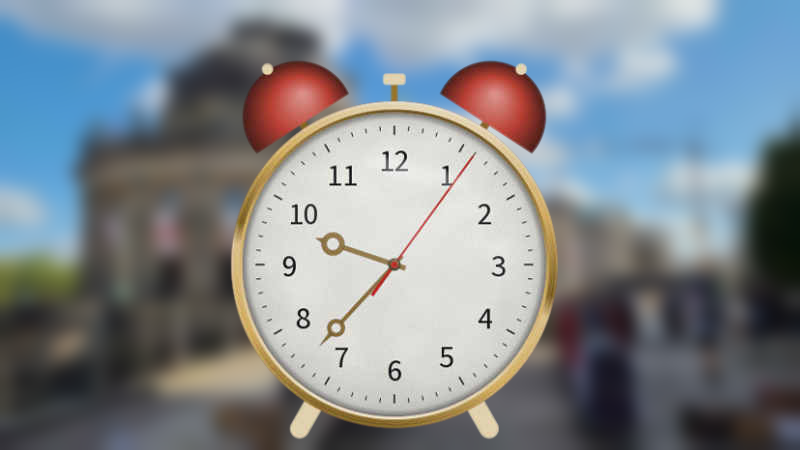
9h37m06s
